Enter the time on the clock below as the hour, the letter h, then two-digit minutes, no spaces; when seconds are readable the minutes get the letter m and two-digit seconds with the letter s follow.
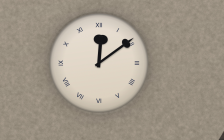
12h09
